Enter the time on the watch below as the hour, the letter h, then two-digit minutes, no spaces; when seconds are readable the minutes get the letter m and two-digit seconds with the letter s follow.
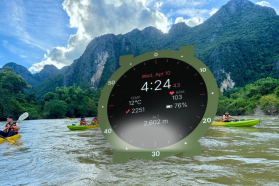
4h24
